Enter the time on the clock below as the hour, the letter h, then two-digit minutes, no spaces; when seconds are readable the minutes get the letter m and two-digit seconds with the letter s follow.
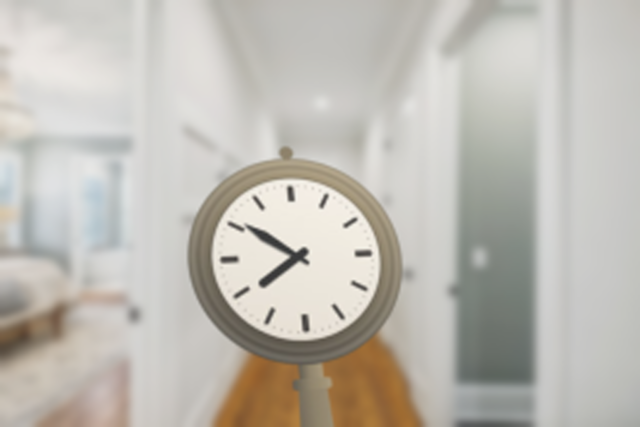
7h51
